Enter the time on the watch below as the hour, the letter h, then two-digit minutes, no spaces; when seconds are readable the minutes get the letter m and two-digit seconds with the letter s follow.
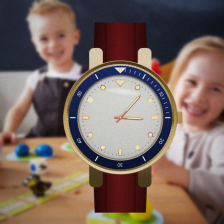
3h07
